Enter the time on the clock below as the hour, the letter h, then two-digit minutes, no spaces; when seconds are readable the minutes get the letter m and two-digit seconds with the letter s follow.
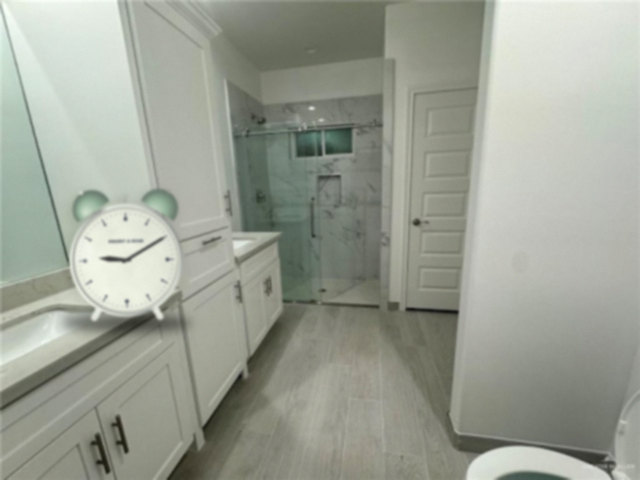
9h10
